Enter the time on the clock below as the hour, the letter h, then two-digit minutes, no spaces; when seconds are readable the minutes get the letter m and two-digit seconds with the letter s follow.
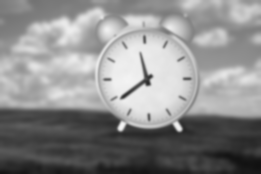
11h39
